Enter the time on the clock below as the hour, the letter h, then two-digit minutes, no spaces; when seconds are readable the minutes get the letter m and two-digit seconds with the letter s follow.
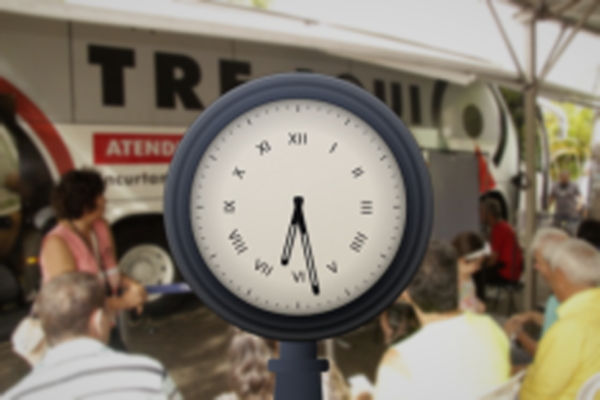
6h28
